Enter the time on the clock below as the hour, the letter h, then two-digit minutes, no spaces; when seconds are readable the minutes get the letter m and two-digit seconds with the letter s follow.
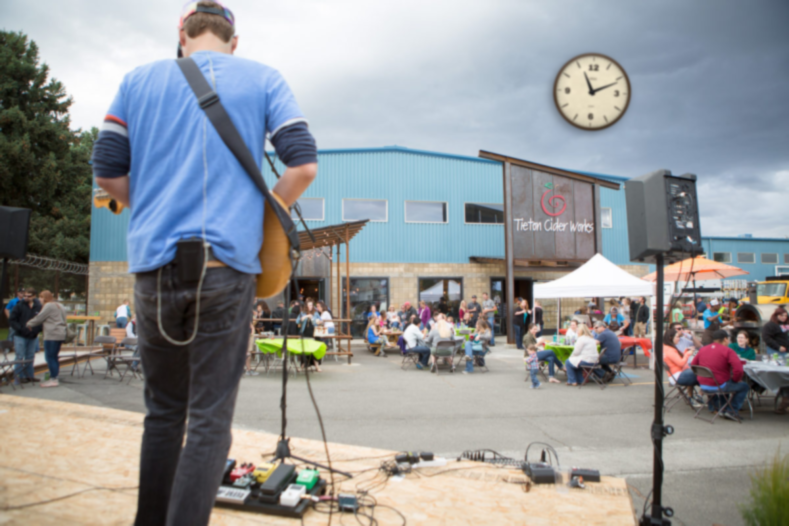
11h11
